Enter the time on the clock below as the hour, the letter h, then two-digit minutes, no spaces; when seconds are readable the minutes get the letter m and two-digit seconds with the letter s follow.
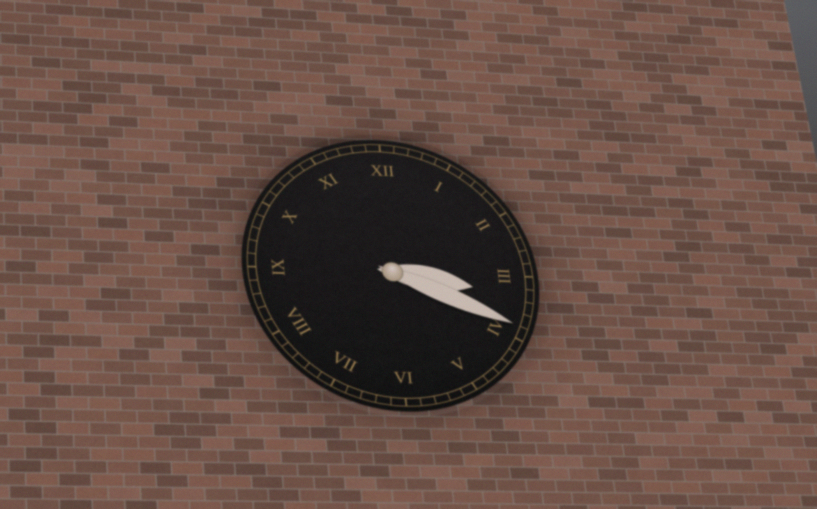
3h19
